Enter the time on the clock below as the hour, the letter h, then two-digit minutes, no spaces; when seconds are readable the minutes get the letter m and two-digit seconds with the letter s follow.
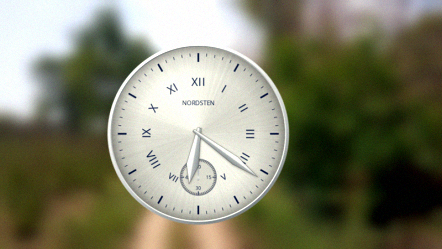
6h21
